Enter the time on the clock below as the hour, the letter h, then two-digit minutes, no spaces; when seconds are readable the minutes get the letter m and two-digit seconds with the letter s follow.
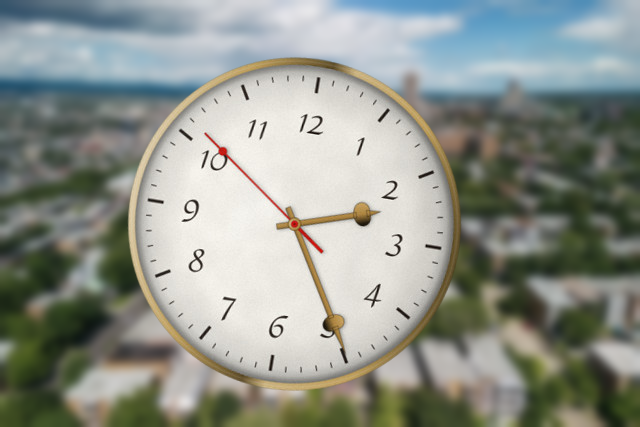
2h24m51s
